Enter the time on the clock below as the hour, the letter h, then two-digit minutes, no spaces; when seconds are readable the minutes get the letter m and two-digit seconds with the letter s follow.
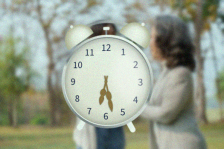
6h28
